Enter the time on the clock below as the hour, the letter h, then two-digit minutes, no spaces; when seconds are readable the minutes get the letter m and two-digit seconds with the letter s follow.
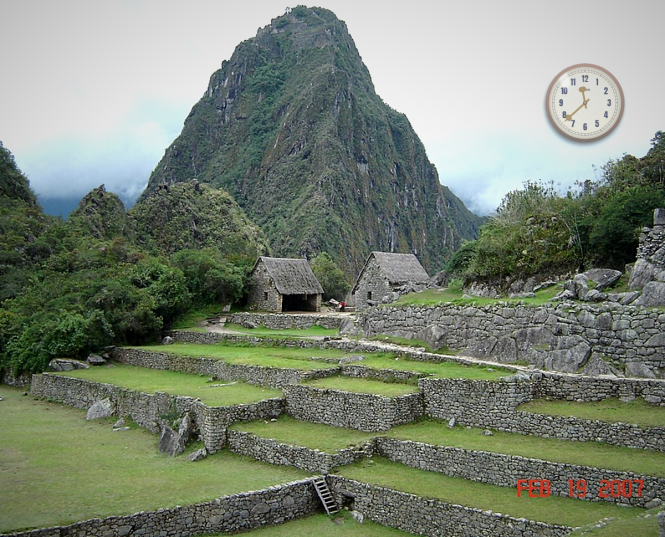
11h38
